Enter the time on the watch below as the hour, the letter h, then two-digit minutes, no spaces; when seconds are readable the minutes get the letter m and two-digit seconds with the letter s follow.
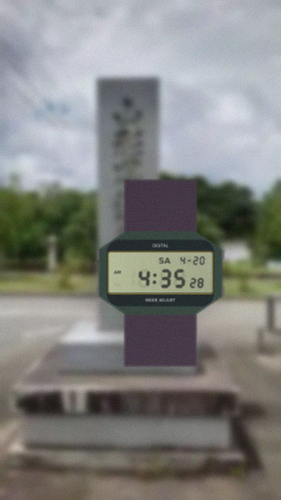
4h35m28s
